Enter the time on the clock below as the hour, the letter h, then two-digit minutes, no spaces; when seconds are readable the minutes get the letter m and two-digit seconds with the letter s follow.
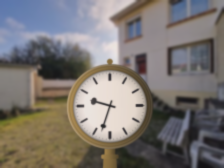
9h33
